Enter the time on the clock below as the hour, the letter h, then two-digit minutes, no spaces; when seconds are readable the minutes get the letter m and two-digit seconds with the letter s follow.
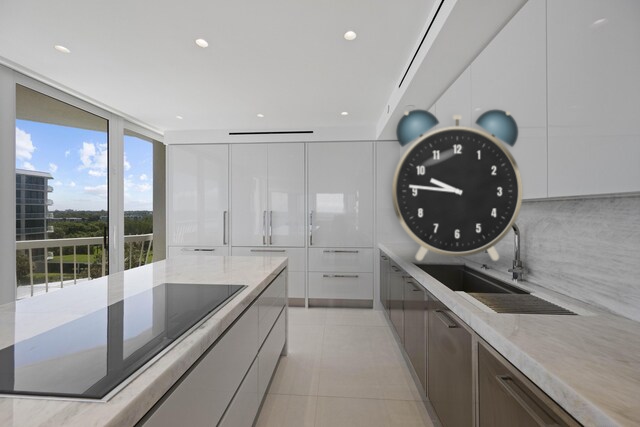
9h46
